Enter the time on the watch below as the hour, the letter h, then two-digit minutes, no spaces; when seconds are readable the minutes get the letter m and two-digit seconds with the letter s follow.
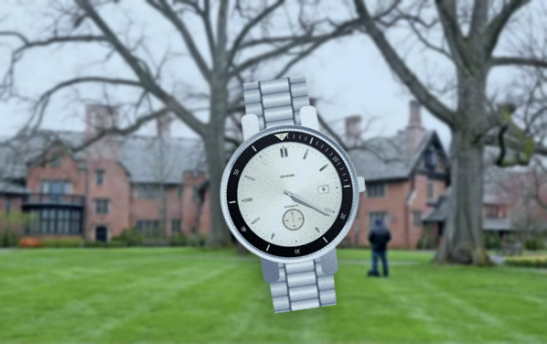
4h21
